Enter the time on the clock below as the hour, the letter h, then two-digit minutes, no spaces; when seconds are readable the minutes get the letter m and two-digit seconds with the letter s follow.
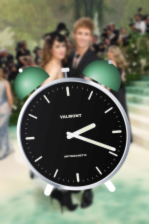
2h19
